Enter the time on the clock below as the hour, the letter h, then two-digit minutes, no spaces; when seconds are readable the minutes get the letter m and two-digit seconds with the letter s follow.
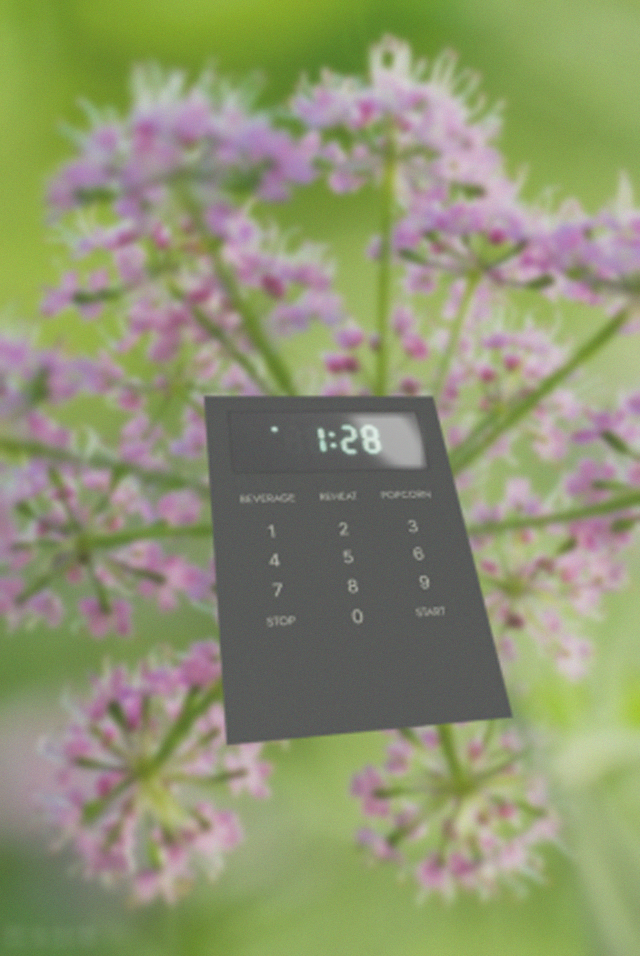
1h28
